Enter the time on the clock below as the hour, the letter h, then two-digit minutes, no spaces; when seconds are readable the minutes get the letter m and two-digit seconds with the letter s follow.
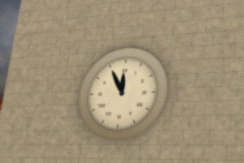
11h55
